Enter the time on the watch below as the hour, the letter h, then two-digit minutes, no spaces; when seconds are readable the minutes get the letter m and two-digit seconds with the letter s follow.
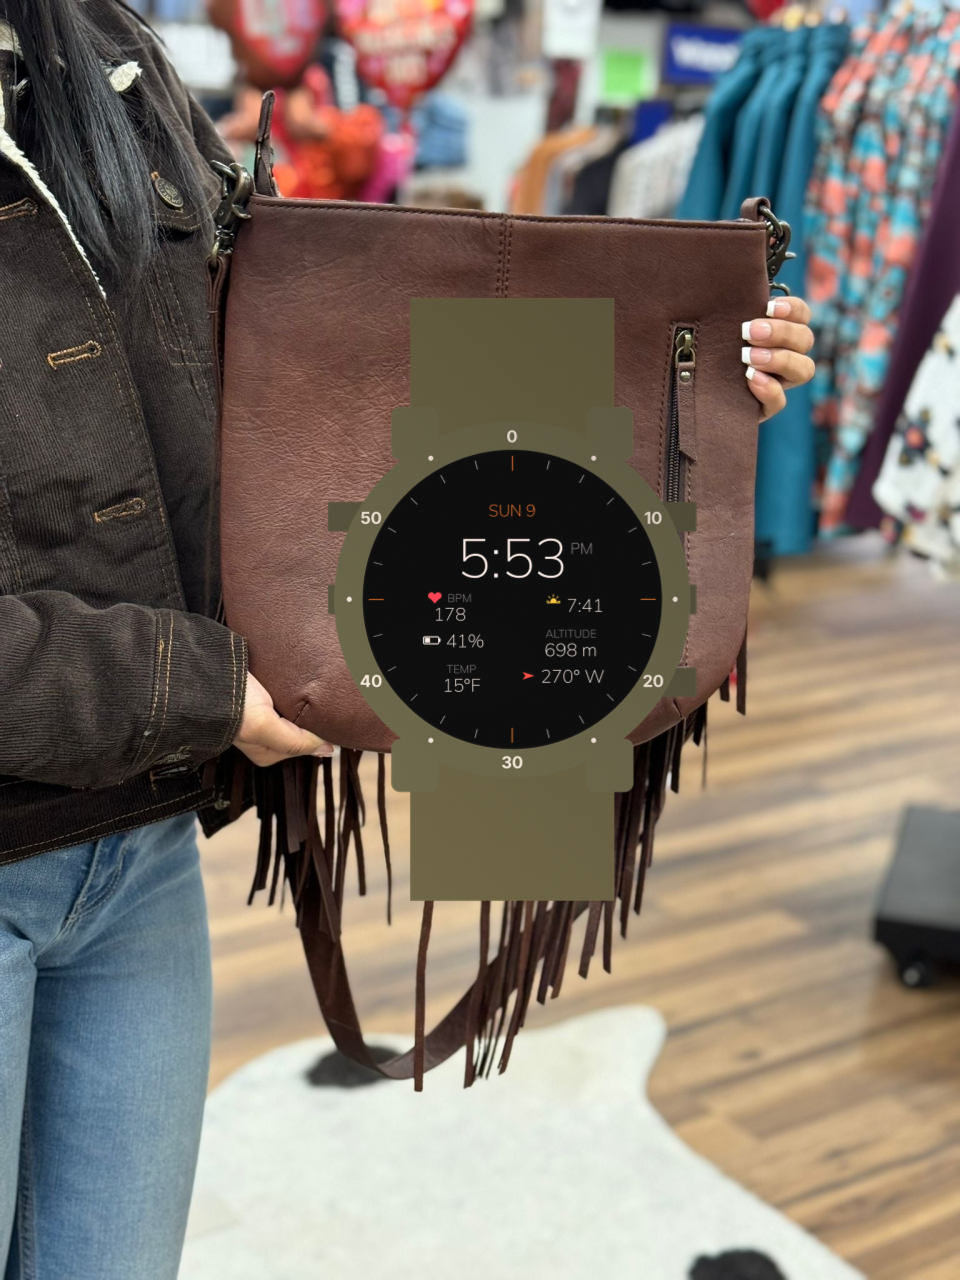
5h53
